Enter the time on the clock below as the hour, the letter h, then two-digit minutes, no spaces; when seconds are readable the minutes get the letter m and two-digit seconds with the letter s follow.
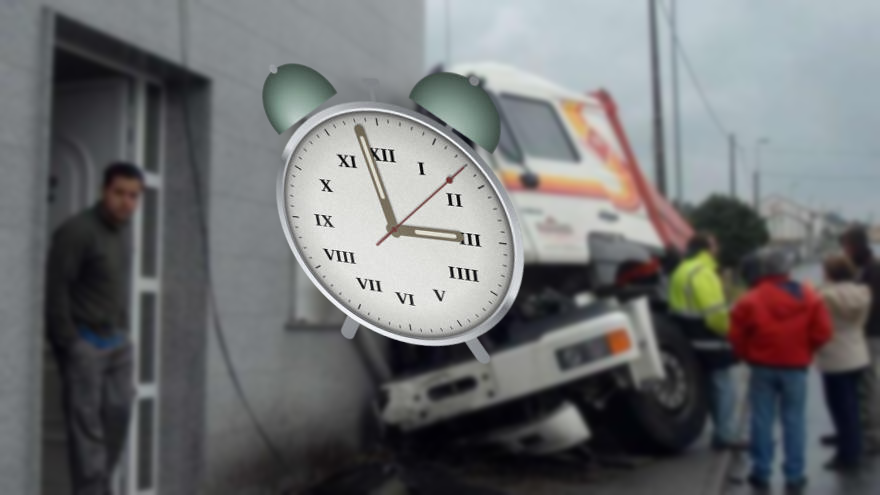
2h58m08s
